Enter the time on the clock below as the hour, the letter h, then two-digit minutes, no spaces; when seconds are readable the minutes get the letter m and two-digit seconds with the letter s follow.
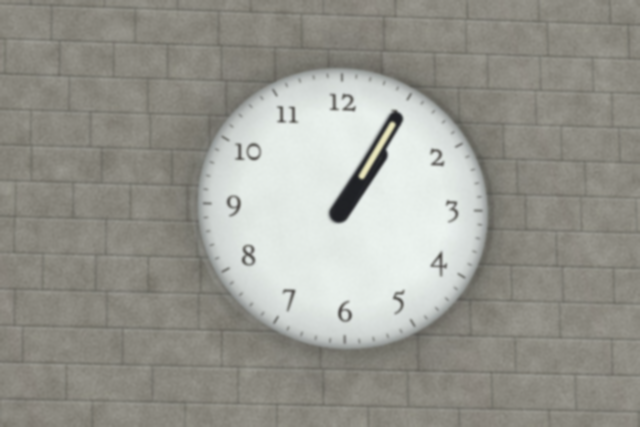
1h05
